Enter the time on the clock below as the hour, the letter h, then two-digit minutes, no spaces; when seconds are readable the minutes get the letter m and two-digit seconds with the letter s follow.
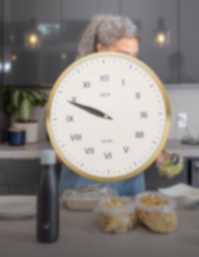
9h49
